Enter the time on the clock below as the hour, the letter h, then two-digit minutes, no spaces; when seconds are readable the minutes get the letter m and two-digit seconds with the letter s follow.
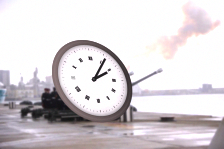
2h06
